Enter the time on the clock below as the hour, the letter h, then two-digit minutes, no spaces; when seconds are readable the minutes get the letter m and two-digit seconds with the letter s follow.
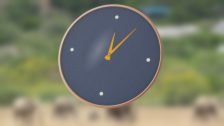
12h06
